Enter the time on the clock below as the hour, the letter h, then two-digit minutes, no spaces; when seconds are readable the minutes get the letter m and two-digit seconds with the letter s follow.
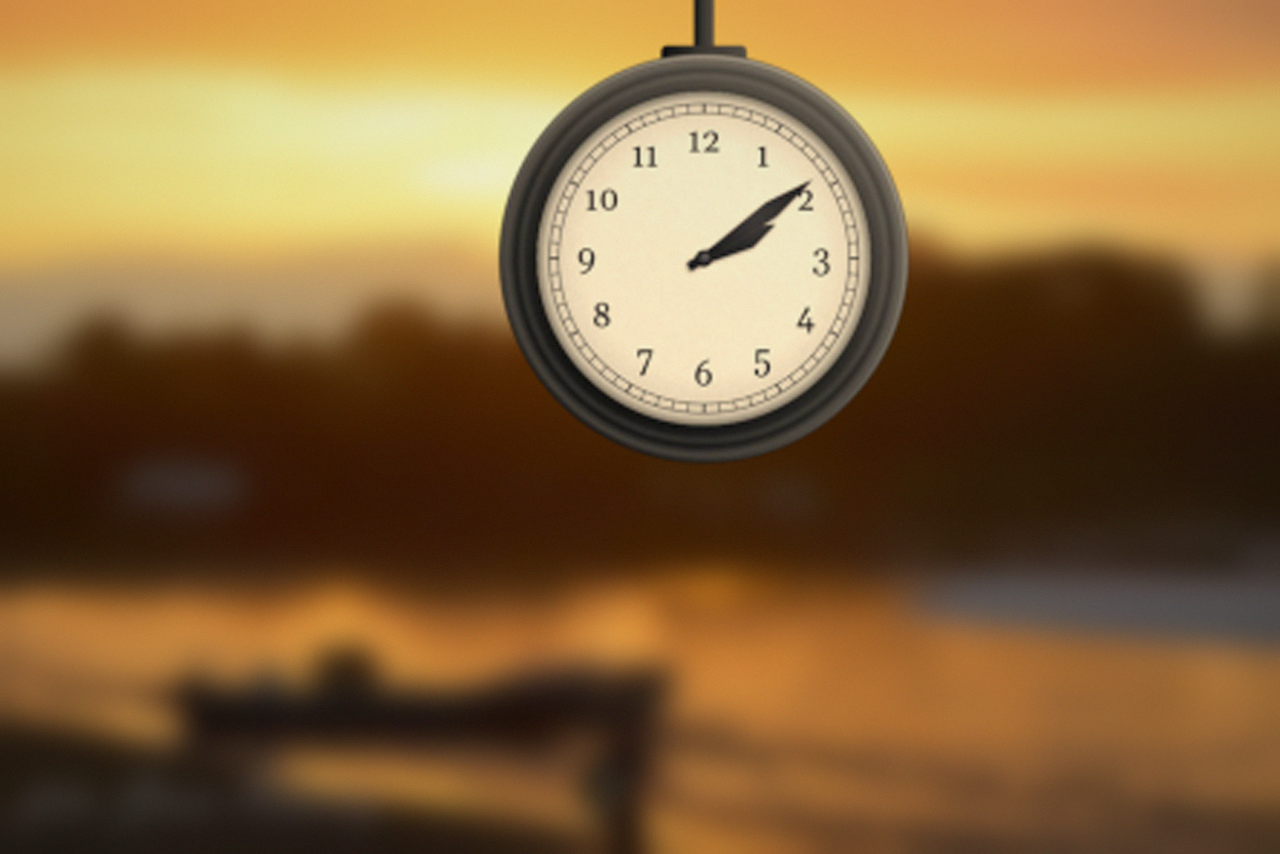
2h09
